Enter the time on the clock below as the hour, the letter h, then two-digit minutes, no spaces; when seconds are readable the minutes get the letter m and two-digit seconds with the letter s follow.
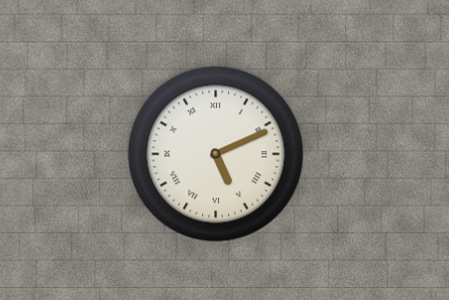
5h11
